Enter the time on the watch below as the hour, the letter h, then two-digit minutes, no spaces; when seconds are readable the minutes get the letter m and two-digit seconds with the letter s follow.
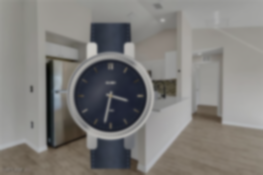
3h32
